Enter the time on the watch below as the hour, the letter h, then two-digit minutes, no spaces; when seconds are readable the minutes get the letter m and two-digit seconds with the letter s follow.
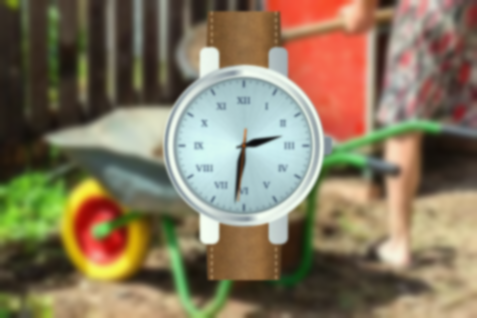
2h31m31s
